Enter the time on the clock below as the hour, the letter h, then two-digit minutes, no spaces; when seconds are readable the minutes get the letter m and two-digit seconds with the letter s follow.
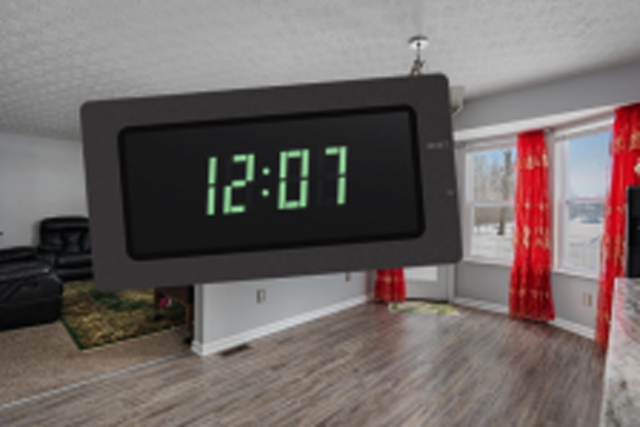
12h07
